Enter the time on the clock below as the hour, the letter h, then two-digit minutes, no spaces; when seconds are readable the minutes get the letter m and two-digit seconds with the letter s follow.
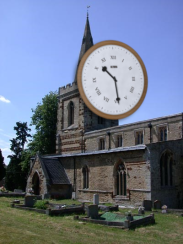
10h29
